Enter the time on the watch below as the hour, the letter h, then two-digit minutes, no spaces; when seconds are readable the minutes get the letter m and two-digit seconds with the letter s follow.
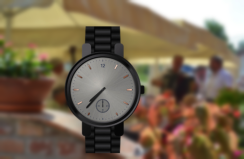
7h37
